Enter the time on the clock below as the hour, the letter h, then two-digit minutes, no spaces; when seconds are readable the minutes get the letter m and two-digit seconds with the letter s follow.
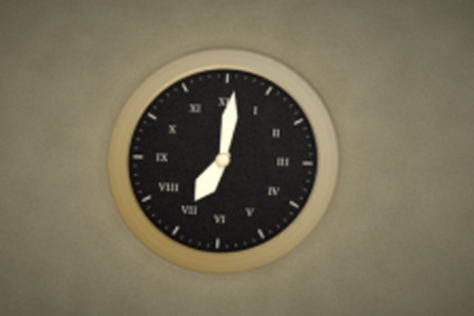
7h01
